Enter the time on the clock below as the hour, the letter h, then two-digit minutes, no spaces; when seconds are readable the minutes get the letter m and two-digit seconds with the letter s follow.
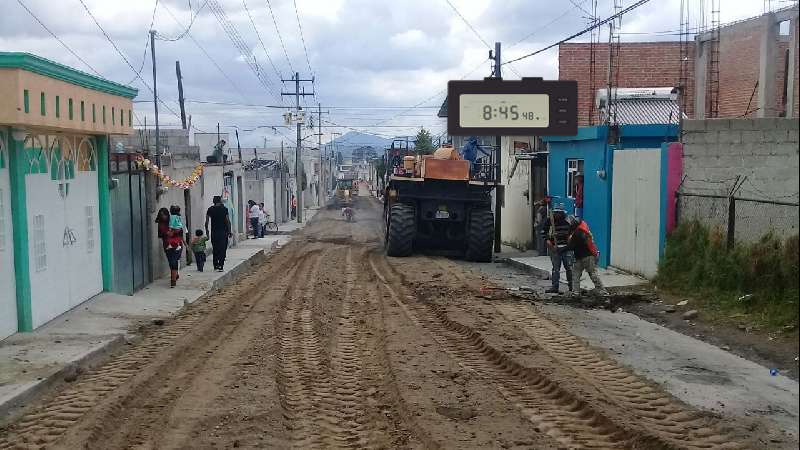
8h45m48s
